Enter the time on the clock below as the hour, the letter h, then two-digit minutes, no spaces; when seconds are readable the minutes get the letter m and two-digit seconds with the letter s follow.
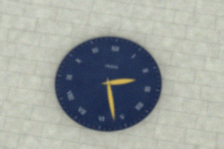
2h27
